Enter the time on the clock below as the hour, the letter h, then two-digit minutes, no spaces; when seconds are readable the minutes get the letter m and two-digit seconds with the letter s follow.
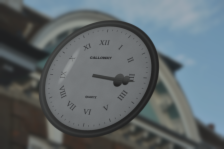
3h16
